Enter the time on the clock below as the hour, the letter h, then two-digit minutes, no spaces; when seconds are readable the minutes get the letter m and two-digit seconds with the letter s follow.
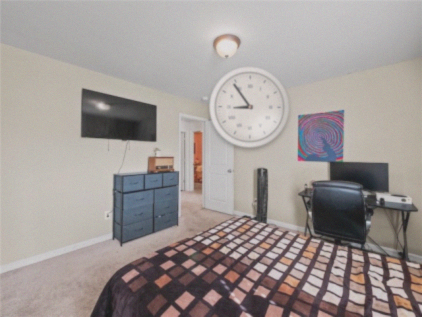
8h54
